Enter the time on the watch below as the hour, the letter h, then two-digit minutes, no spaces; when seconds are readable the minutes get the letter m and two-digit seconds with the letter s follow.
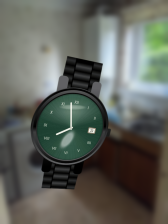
7h58
